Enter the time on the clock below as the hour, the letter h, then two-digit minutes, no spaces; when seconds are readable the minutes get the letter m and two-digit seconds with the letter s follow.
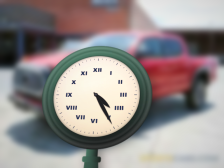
4h25
